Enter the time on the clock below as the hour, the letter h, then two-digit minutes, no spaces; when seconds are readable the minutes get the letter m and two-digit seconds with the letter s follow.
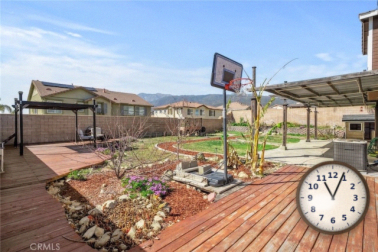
11h04
